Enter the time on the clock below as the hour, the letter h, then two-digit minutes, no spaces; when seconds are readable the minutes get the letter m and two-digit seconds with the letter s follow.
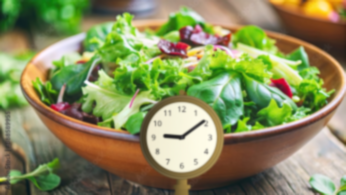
9h09
